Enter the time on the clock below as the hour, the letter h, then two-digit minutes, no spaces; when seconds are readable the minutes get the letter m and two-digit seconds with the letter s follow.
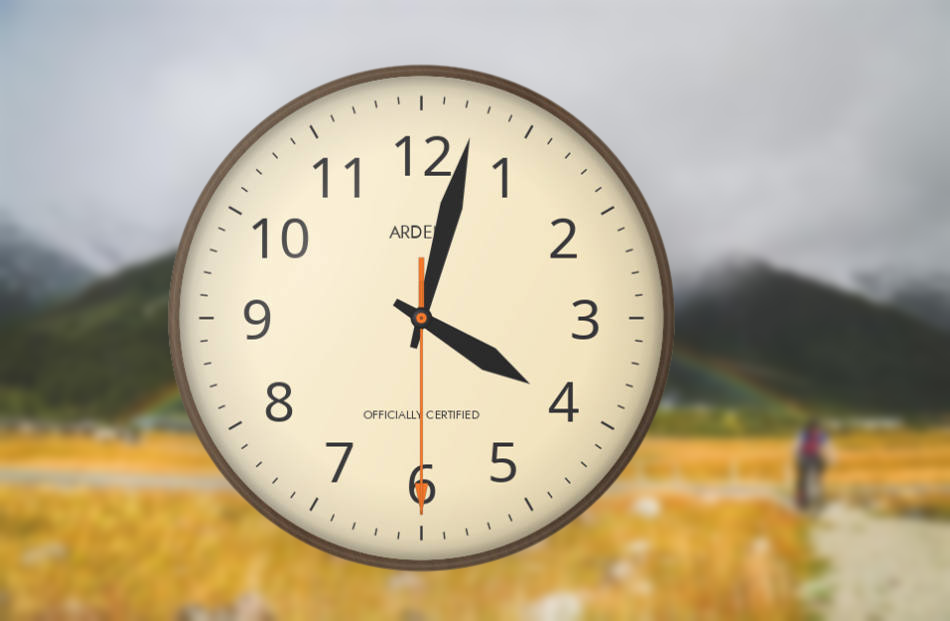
4h02m30s
